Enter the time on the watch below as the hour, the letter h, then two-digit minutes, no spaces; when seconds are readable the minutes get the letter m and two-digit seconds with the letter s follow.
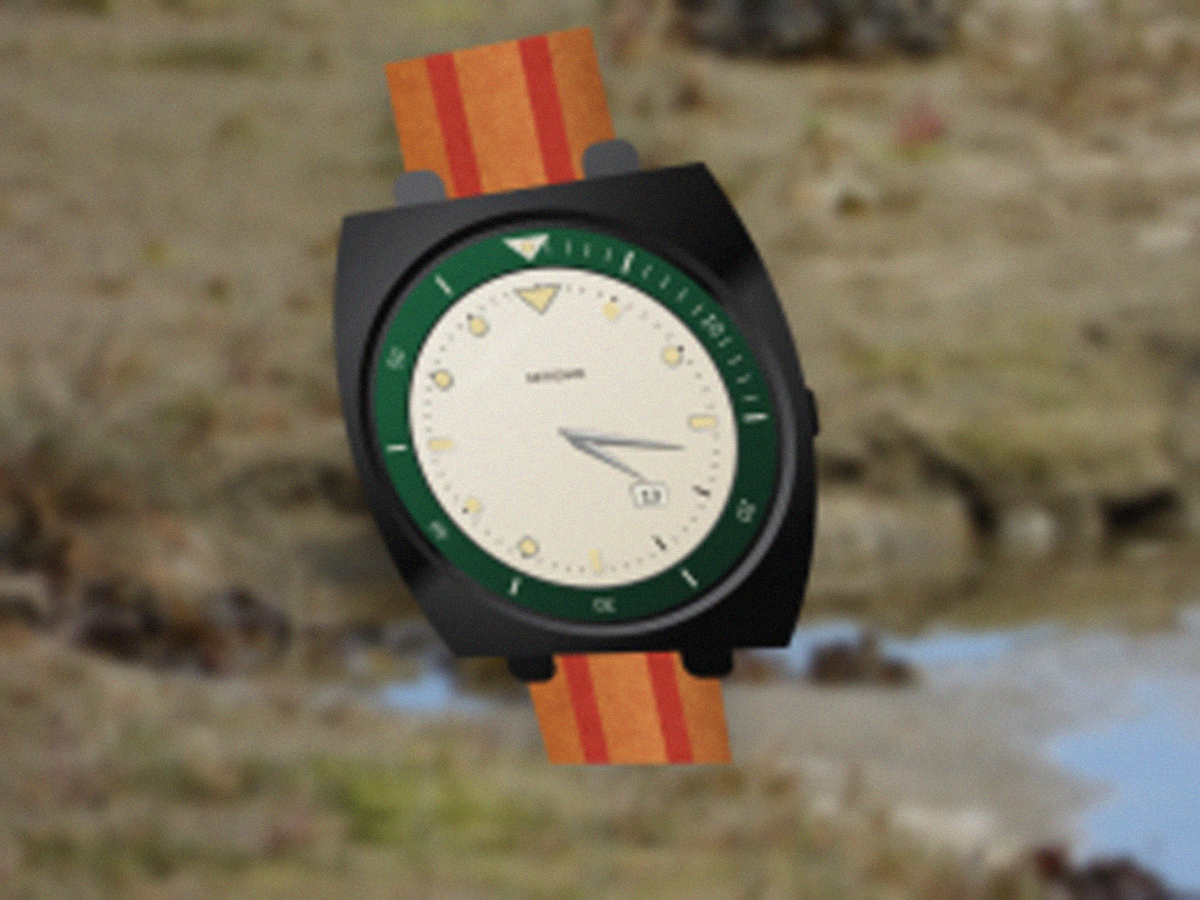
4h17
